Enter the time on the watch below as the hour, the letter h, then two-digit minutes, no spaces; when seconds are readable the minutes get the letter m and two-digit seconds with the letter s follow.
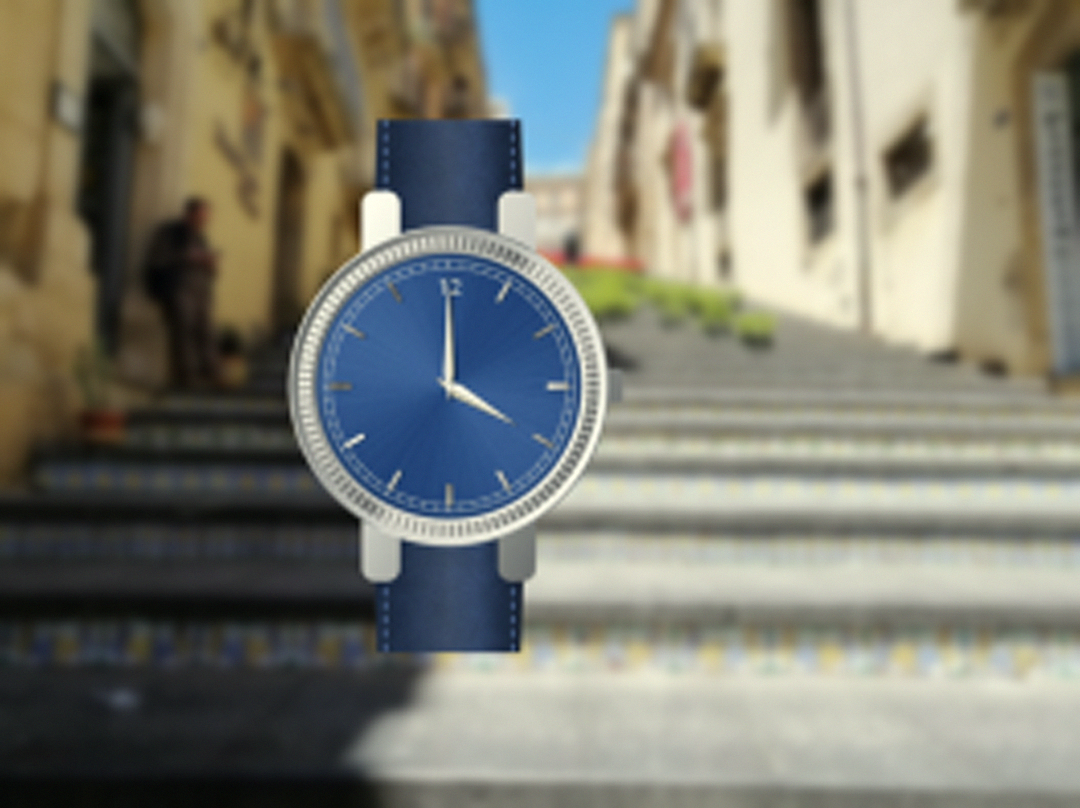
4h00
